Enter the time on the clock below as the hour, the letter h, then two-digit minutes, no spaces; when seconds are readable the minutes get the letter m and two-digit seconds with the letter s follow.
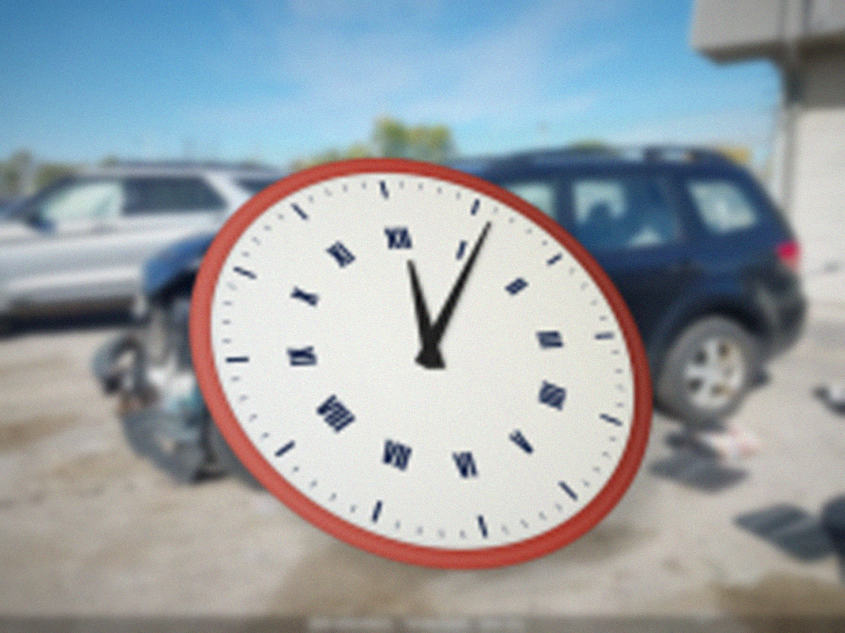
12h06
